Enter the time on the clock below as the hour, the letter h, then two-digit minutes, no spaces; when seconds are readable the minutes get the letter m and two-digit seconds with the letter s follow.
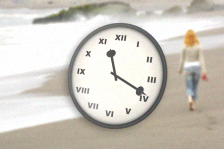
11h19
